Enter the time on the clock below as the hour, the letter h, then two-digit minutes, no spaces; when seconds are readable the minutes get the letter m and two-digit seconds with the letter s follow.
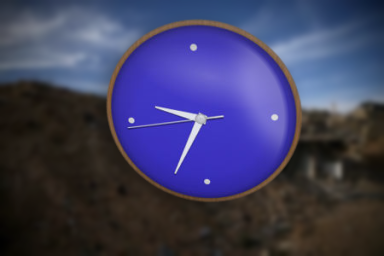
9h34m44s
